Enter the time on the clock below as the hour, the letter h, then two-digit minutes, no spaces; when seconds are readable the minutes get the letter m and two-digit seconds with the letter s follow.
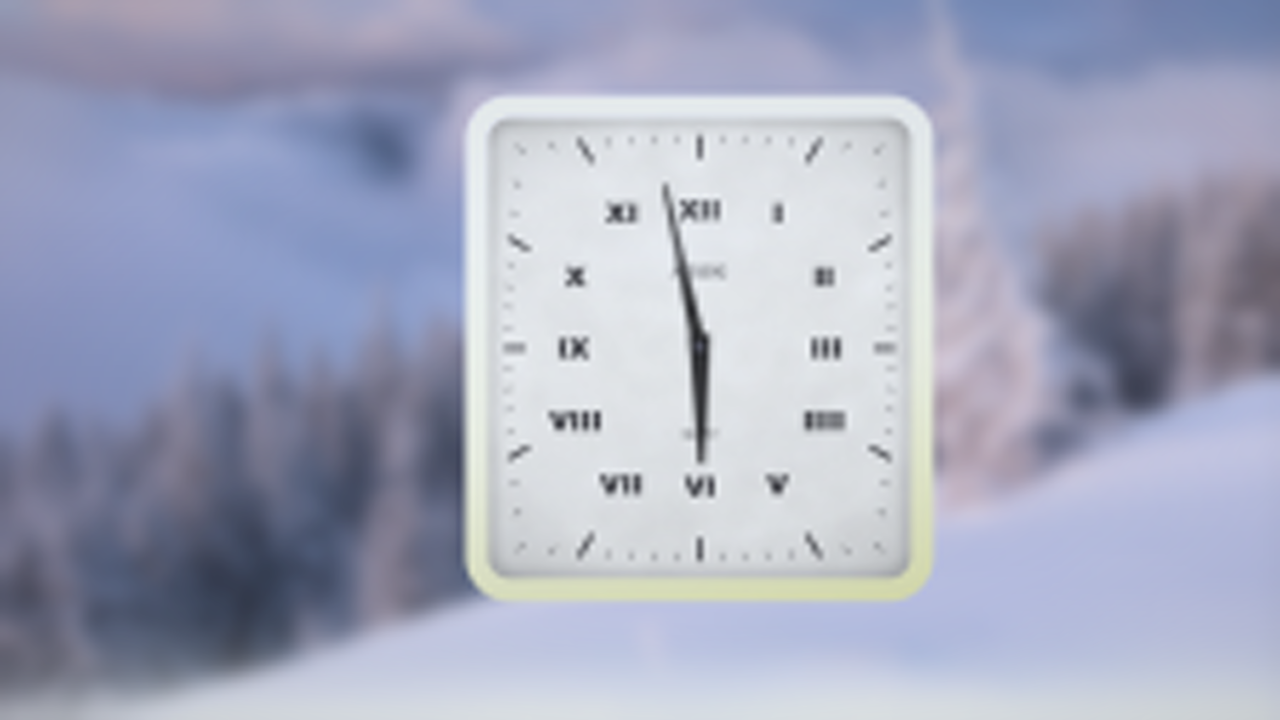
5h58
